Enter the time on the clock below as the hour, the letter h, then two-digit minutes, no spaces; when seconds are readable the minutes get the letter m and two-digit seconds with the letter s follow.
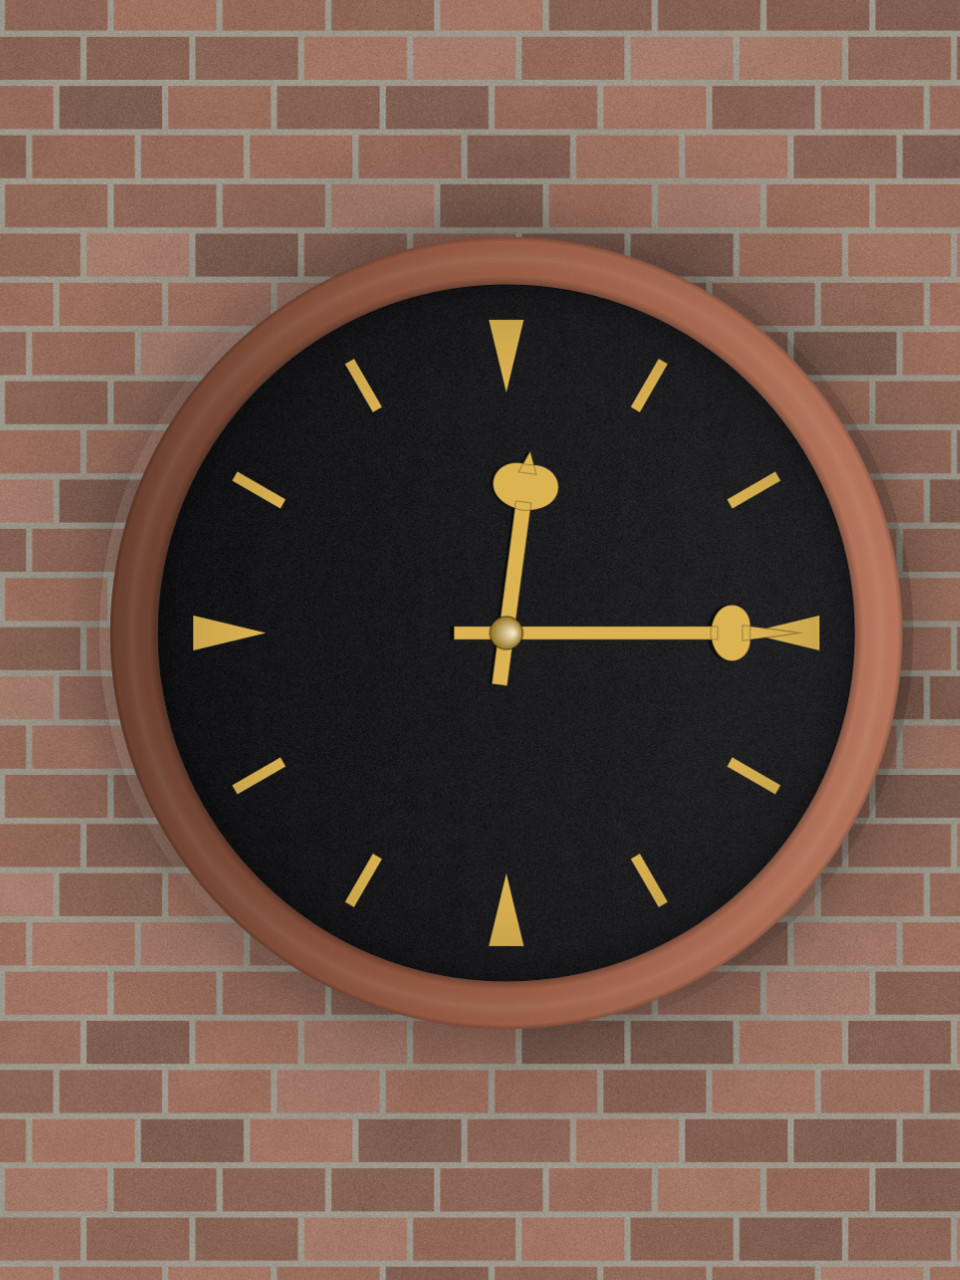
12h15
